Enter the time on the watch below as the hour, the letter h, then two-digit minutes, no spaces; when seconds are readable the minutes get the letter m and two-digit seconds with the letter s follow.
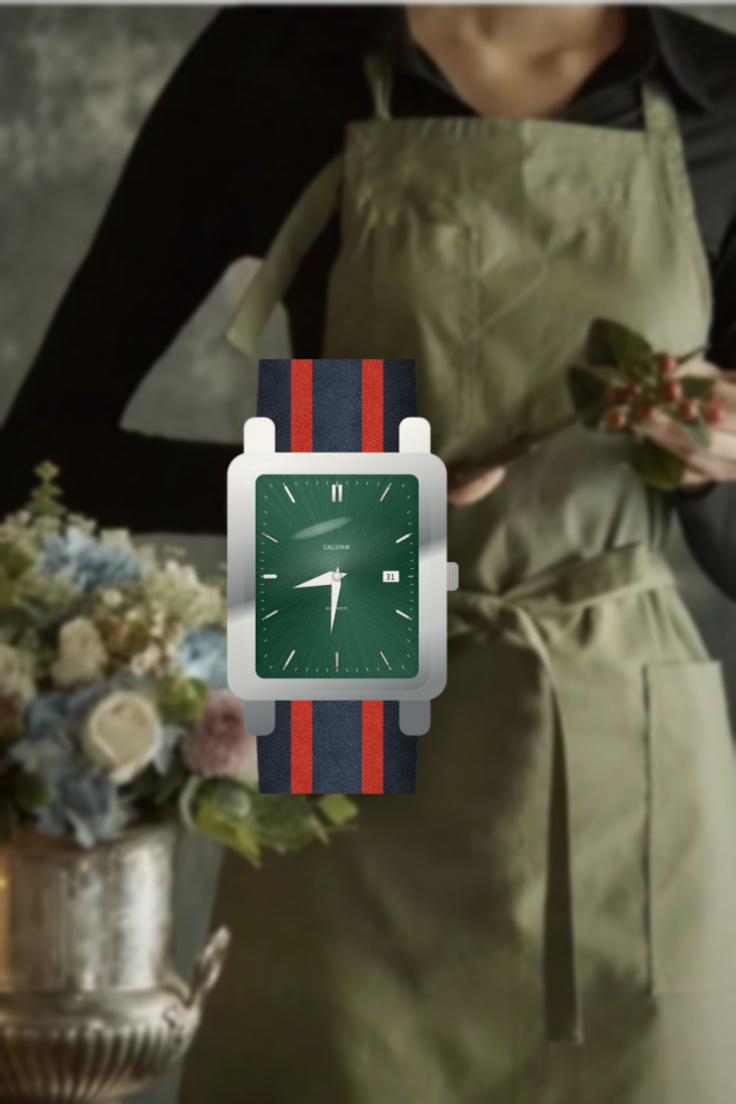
8h31
